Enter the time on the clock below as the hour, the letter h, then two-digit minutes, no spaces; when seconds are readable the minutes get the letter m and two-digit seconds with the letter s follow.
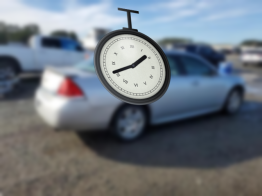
1h41
